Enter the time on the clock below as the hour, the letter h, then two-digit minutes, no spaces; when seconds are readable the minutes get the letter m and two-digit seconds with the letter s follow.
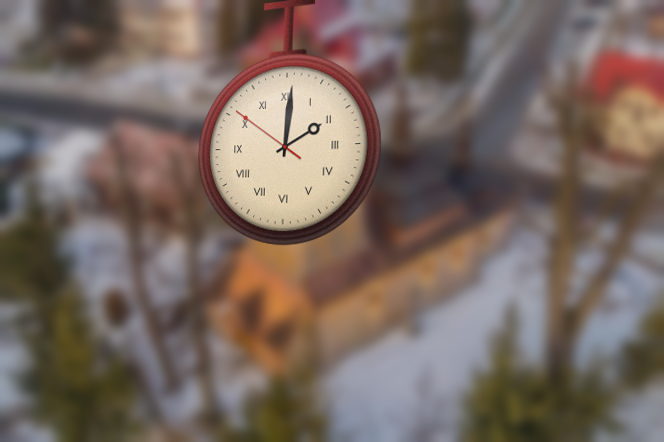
2h00m51s
